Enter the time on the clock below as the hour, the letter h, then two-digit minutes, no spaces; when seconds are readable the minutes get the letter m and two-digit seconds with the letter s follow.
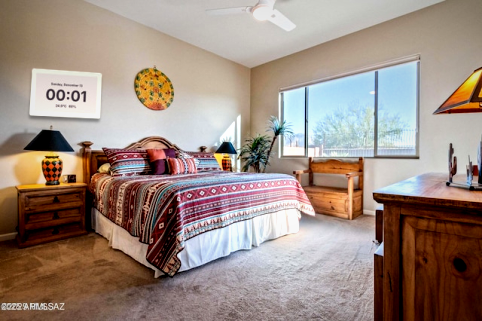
0h01
